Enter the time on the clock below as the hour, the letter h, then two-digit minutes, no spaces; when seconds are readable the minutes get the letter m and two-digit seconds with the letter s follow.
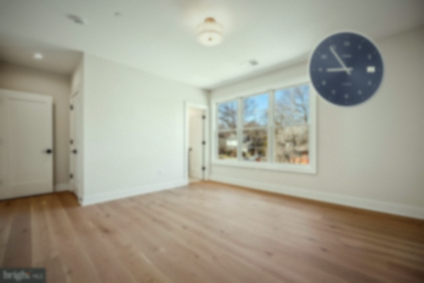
8h54
